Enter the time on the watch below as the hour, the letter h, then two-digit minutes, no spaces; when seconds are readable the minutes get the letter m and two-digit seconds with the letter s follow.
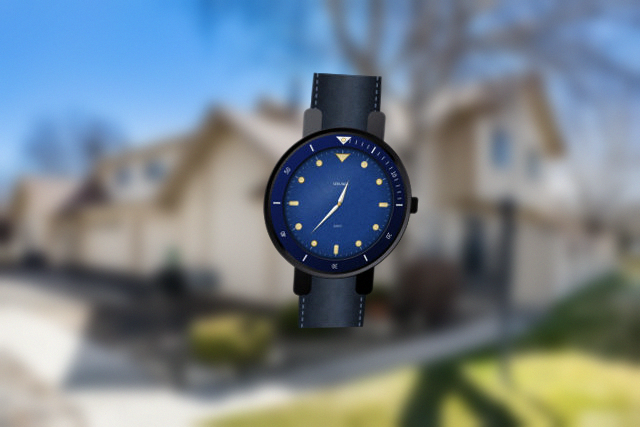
12h37
